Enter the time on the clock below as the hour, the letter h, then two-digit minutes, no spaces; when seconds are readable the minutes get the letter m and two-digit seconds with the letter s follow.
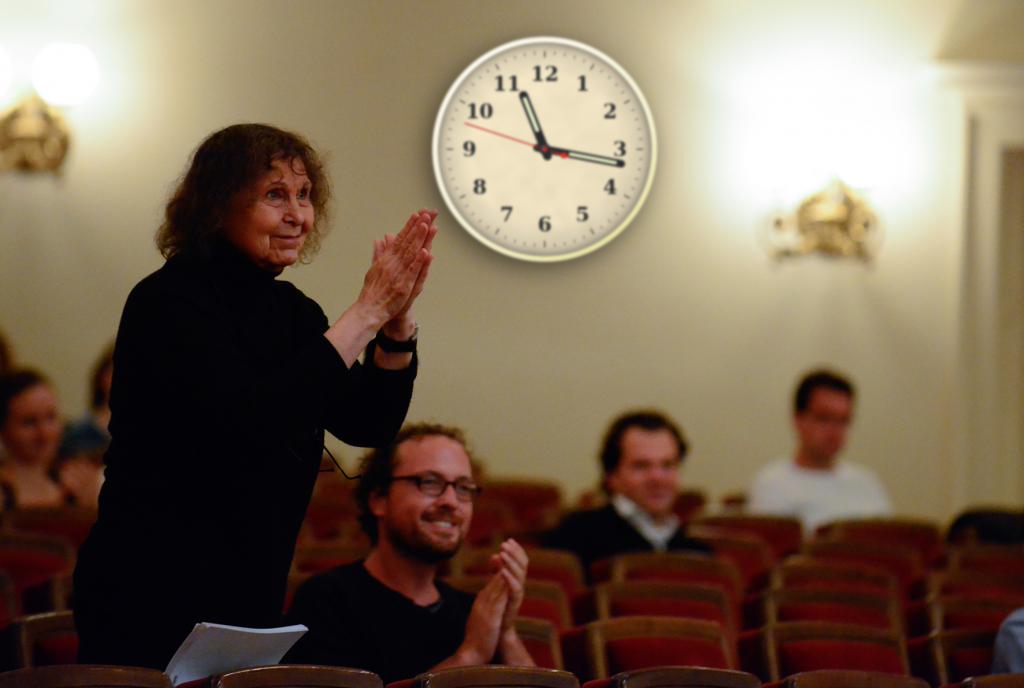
11h16m48s
